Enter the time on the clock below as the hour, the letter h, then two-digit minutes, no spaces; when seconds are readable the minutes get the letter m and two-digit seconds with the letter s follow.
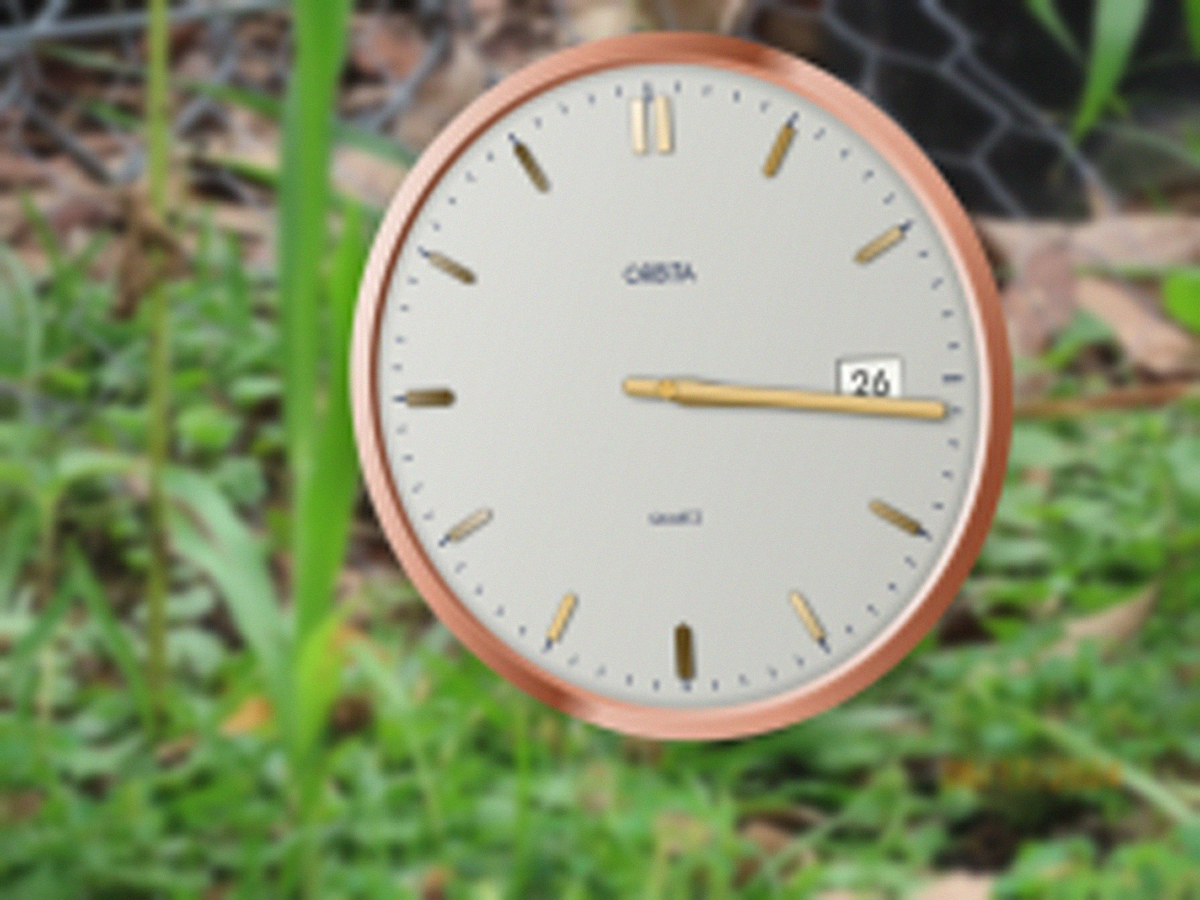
3h16
